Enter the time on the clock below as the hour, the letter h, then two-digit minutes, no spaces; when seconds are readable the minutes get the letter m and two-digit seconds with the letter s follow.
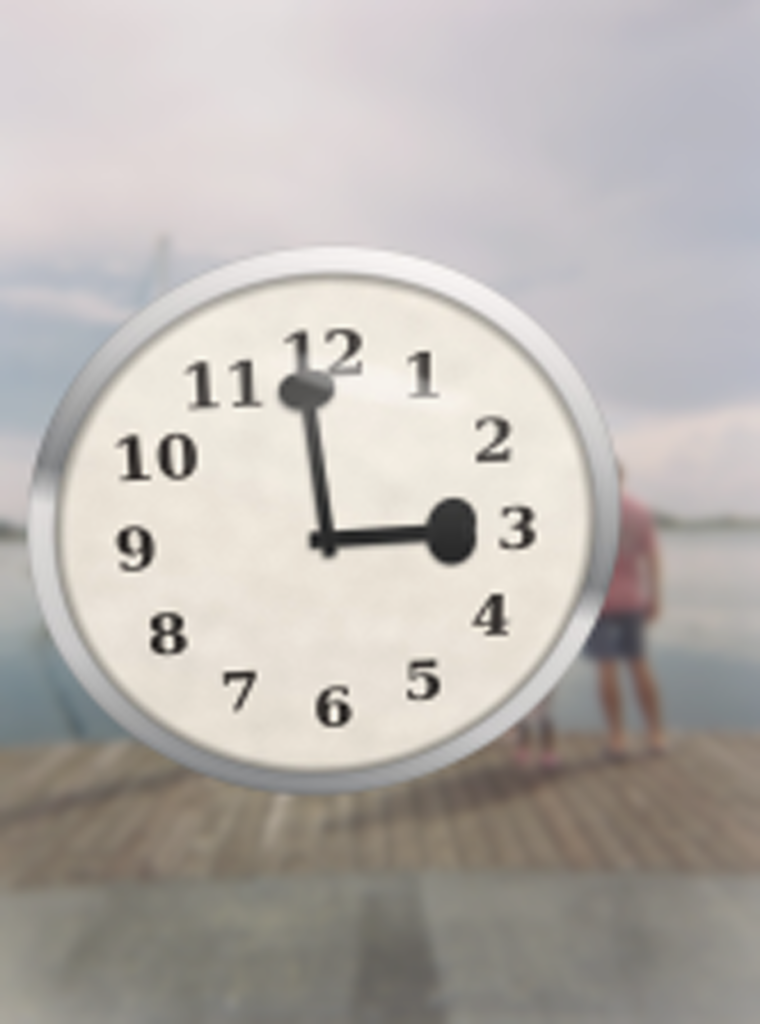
2h59
